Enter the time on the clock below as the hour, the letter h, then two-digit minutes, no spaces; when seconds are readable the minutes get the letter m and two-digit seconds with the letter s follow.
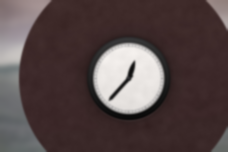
12h37
